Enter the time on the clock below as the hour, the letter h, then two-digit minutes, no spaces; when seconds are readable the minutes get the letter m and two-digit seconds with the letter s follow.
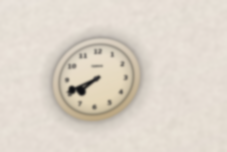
7h41
